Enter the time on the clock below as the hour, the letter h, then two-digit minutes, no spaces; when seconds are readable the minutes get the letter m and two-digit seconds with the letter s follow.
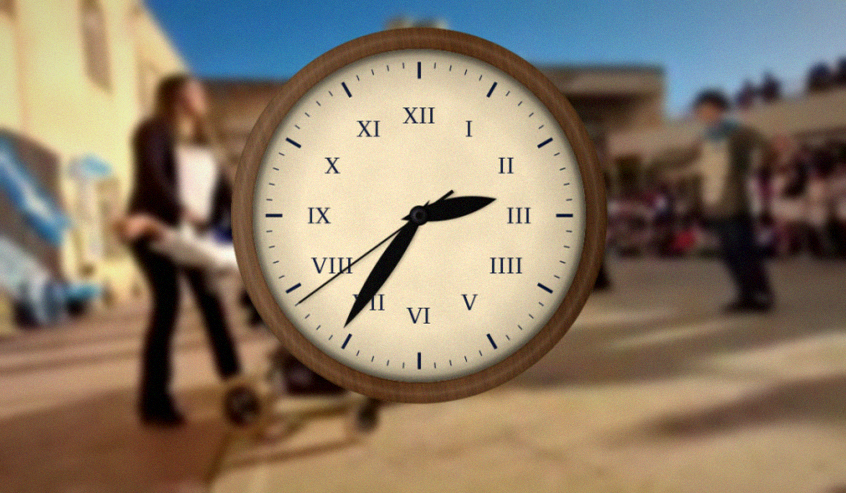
2h35m39s
